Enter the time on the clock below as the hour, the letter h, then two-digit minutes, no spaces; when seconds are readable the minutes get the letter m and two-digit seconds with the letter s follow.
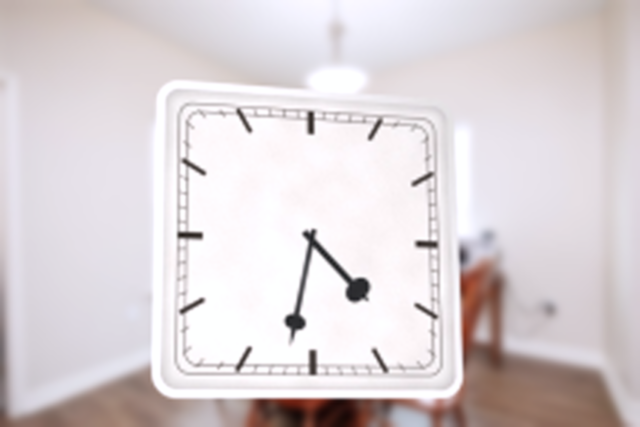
4h32
